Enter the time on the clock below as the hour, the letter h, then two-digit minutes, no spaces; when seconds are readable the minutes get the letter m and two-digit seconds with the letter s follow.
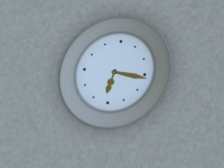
6h16
